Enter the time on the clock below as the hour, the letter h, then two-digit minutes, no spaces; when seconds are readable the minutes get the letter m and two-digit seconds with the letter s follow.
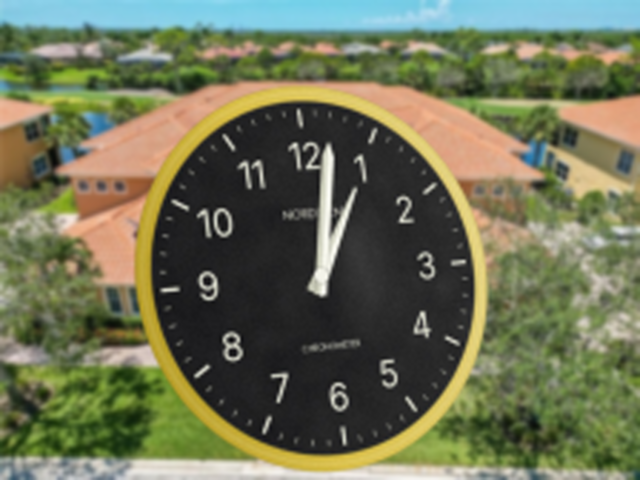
1h02
